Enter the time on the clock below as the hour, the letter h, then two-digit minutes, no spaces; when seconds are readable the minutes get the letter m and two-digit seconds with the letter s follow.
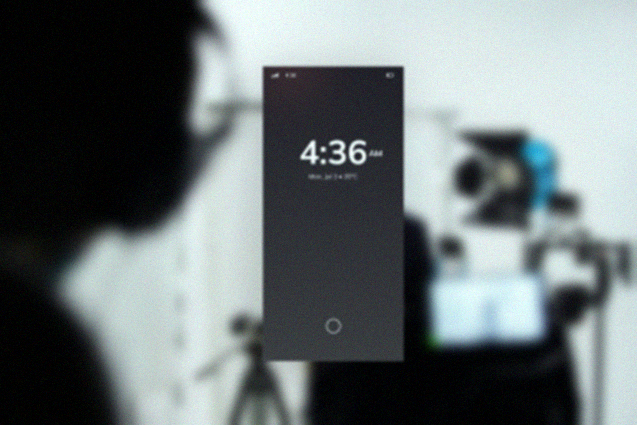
4h36
